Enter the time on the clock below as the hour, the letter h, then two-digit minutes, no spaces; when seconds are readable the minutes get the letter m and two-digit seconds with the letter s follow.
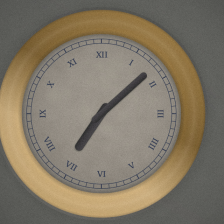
7h08
